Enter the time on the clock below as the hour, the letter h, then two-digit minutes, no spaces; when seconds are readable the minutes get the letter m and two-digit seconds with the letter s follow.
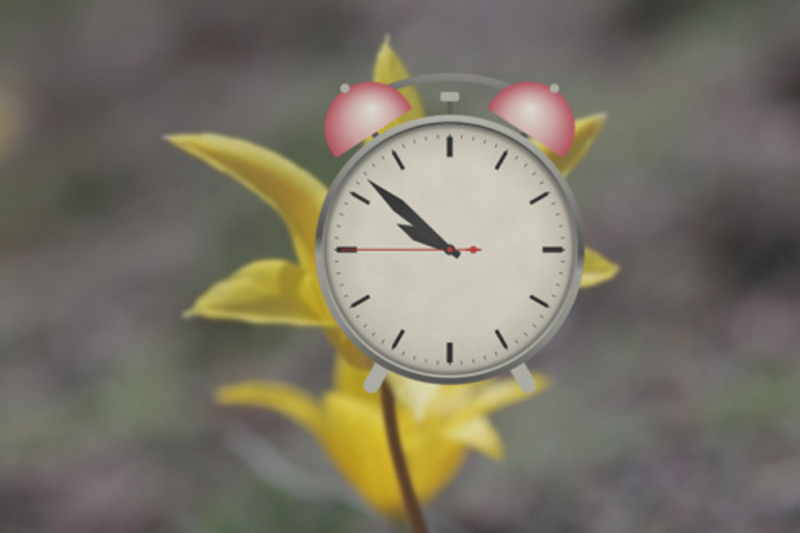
9h51m45s
